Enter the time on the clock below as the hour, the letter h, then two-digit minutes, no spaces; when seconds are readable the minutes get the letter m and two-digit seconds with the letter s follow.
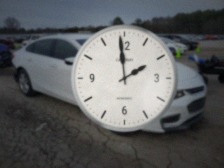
1h59
